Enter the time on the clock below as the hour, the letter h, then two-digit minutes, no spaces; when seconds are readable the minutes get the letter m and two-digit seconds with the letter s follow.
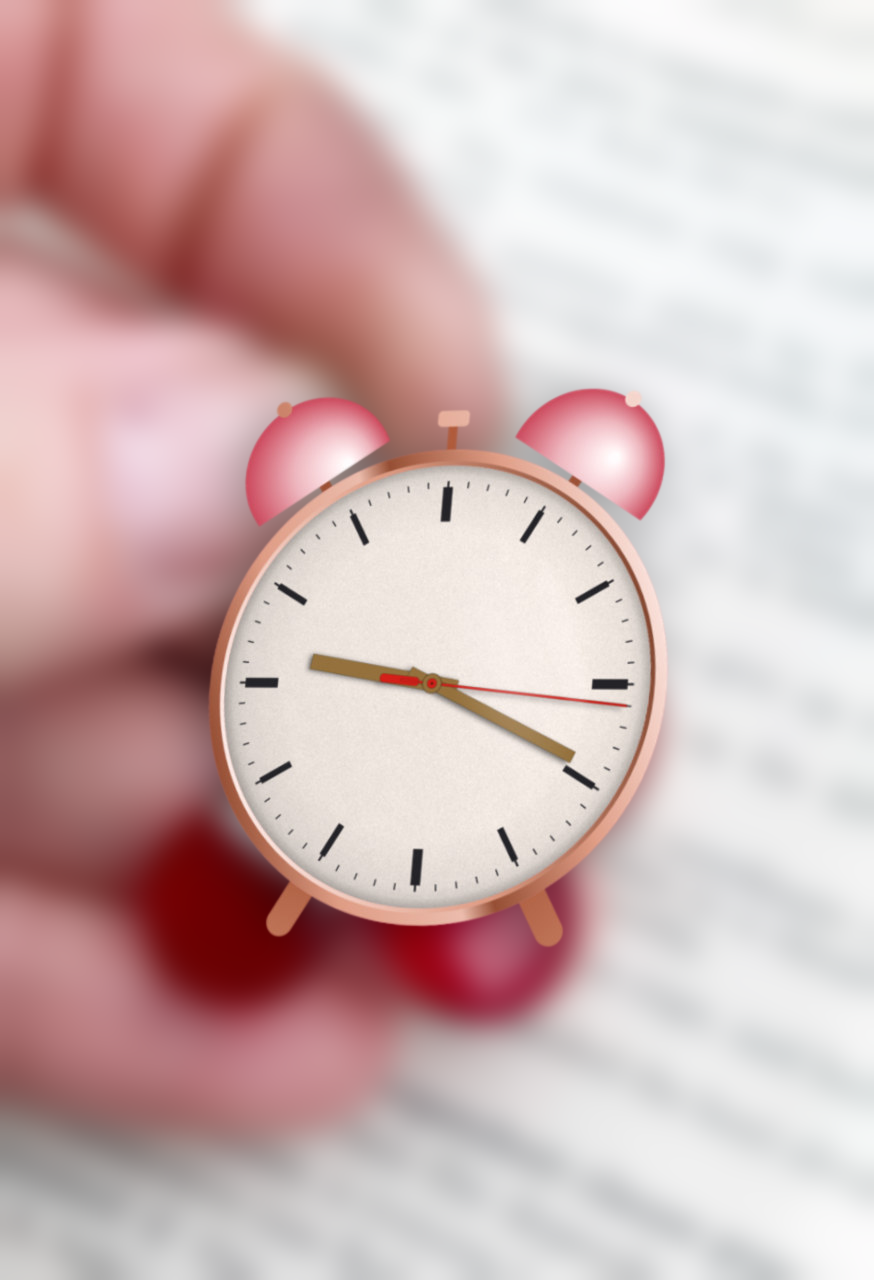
9h19m16s
